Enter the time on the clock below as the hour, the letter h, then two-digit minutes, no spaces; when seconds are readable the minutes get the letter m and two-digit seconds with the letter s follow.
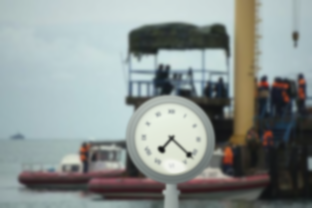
7h22
